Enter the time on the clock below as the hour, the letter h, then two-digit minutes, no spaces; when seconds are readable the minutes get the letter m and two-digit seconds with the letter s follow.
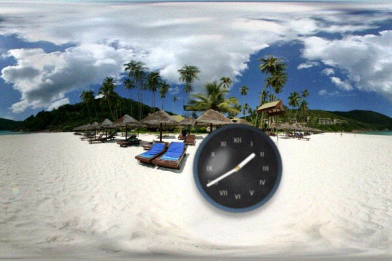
1h40
